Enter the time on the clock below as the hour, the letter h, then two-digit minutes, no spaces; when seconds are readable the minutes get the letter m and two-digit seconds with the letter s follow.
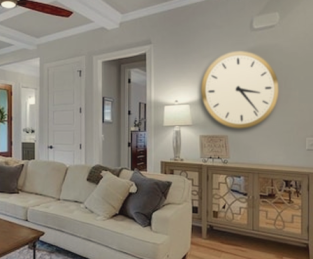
3h24
